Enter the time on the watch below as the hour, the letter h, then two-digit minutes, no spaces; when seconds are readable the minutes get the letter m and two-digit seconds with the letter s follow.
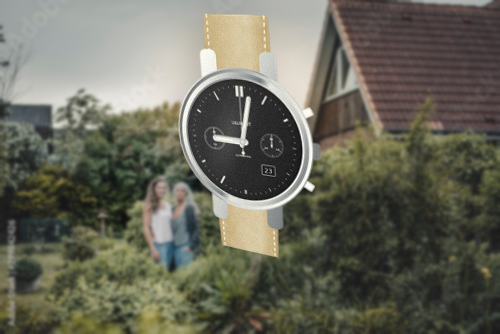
9h02
